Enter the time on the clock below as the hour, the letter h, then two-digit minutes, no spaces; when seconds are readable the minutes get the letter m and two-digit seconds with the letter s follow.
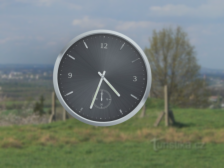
4h33
